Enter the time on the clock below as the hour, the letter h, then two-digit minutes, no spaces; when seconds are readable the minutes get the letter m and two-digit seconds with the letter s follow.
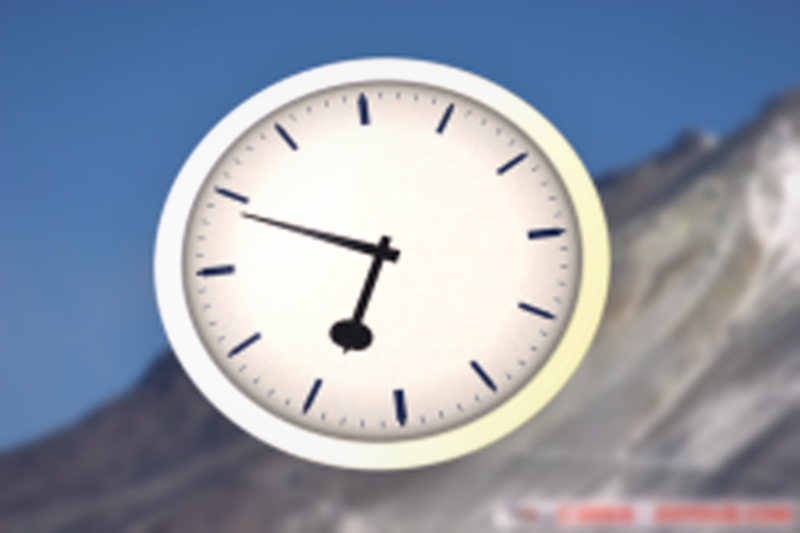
6h49
